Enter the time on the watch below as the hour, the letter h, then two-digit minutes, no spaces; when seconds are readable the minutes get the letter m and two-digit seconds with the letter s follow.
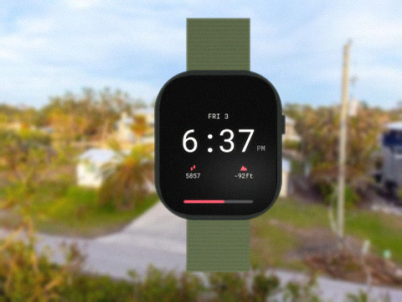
6h37
